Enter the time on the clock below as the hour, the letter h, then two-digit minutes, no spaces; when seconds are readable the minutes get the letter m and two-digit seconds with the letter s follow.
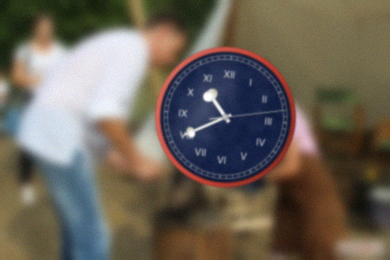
10h40m13s
